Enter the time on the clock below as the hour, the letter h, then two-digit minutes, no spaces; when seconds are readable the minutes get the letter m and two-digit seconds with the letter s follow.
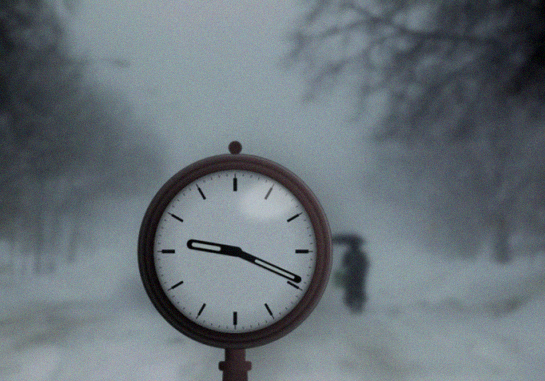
9h19
